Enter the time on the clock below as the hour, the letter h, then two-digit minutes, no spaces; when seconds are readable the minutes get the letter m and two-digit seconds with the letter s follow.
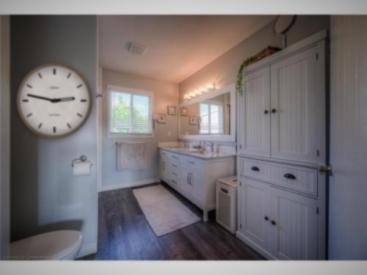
2h47
